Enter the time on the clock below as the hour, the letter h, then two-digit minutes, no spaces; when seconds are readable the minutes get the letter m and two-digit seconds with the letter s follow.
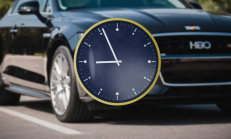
8h56
